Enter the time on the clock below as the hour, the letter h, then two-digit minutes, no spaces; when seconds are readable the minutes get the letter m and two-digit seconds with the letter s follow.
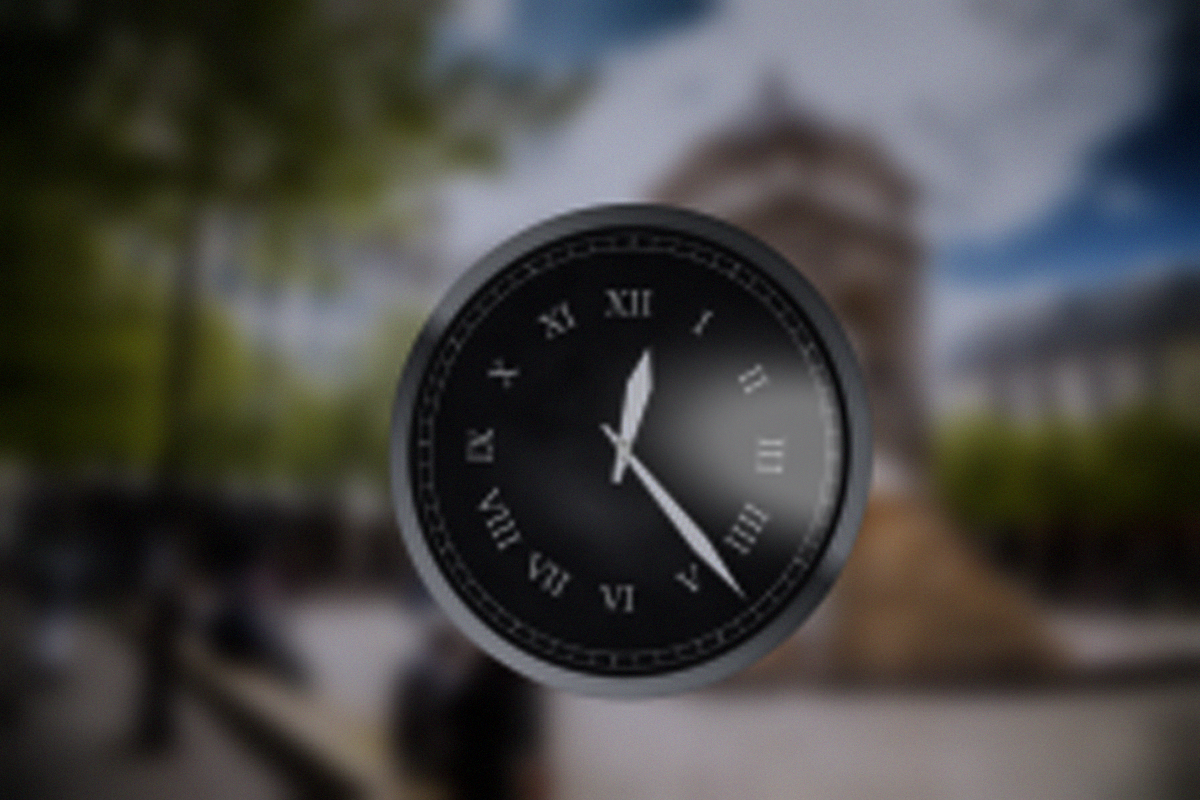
12h23
